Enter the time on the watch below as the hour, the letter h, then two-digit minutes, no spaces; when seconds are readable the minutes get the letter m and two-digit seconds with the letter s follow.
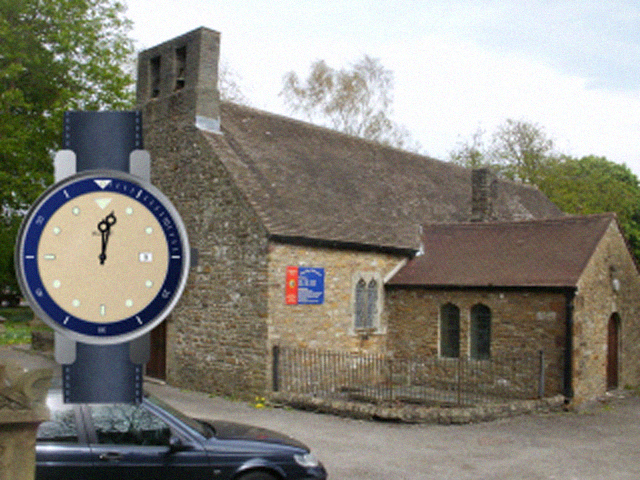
12h02
